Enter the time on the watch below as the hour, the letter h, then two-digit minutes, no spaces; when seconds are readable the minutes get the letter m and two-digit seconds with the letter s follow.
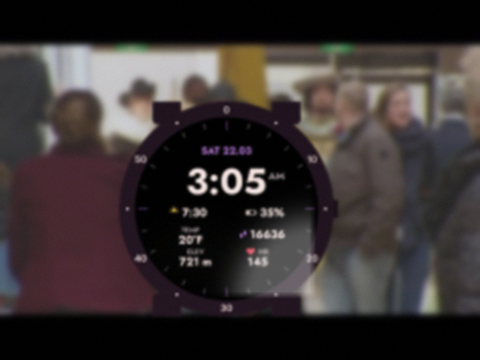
3h05
